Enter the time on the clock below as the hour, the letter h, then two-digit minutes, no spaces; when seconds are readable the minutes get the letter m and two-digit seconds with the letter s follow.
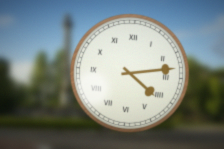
4h13
